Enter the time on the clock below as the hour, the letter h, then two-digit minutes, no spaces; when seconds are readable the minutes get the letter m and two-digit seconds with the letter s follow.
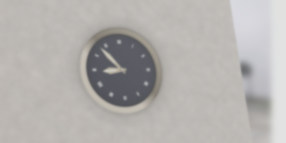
8h53
